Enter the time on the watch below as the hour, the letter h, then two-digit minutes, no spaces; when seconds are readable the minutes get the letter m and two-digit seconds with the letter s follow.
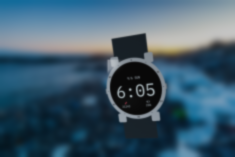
6h05
